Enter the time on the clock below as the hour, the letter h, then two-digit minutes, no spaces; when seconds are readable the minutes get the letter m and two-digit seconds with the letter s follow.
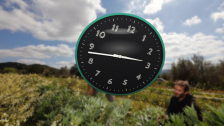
2h43
